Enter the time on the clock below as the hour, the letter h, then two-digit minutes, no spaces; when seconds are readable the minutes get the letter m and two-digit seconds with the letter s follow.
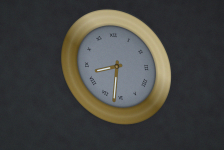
8h32
